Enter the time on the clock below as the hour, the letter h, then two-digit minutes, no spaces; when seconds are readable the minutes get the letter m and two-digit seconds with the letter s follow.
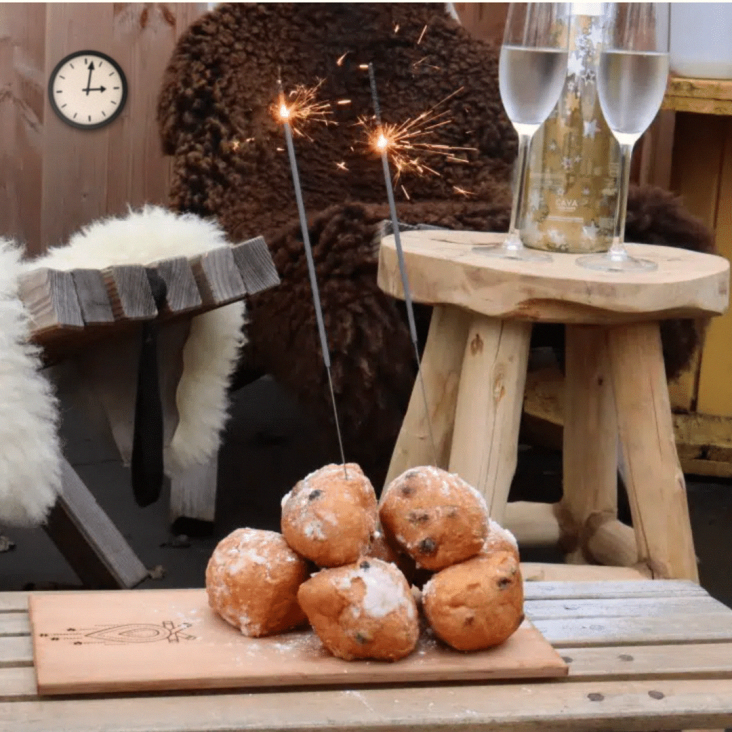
3h02
